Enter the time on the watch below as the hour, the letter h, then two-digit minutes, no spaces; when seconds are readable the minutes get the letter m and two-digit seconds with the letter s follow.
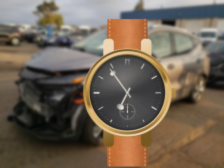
6h54
